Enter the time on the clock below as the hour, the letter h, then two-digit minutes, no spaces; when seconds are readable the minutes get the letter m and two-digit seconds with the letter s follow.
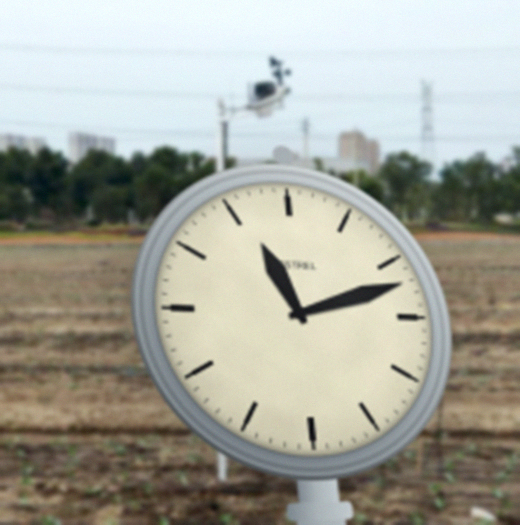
11h12
